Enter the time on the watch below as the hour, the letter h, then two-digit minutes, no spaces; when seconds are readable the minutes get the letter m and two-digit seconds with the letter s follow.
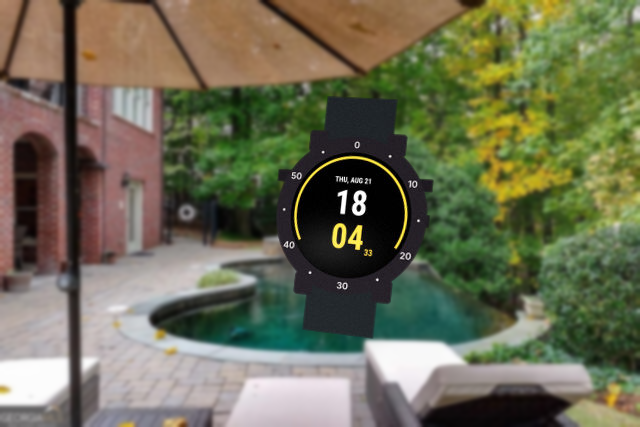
18h04m33s
